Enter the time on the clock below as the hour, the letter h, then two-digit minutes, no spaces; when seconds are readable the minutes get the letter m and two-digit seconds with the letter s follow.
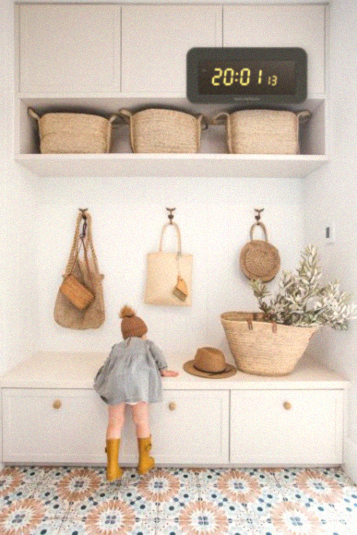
20h01m13s
